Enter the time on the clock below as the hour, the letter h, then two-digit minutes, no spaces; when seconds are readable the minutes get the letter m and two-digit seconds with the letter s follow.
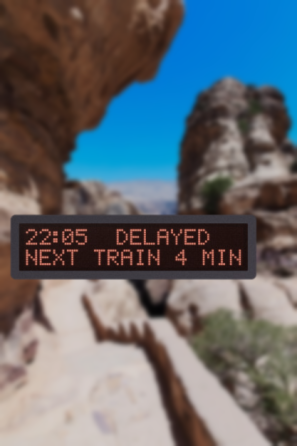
22h05
